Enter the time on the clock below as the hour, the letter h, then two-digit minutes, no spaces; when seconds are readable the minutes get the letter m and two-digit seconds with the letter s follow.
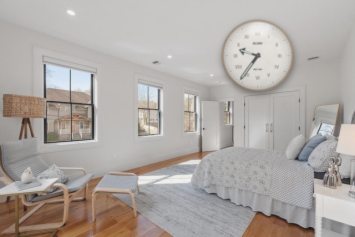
9h36
